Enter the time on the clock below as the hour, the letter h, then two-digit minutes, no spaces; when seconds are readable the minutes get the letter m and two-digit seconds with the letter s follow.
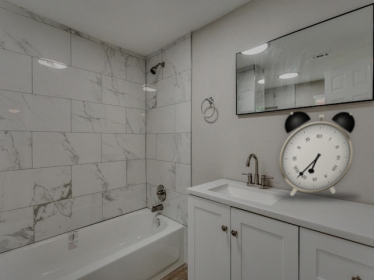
6h37
